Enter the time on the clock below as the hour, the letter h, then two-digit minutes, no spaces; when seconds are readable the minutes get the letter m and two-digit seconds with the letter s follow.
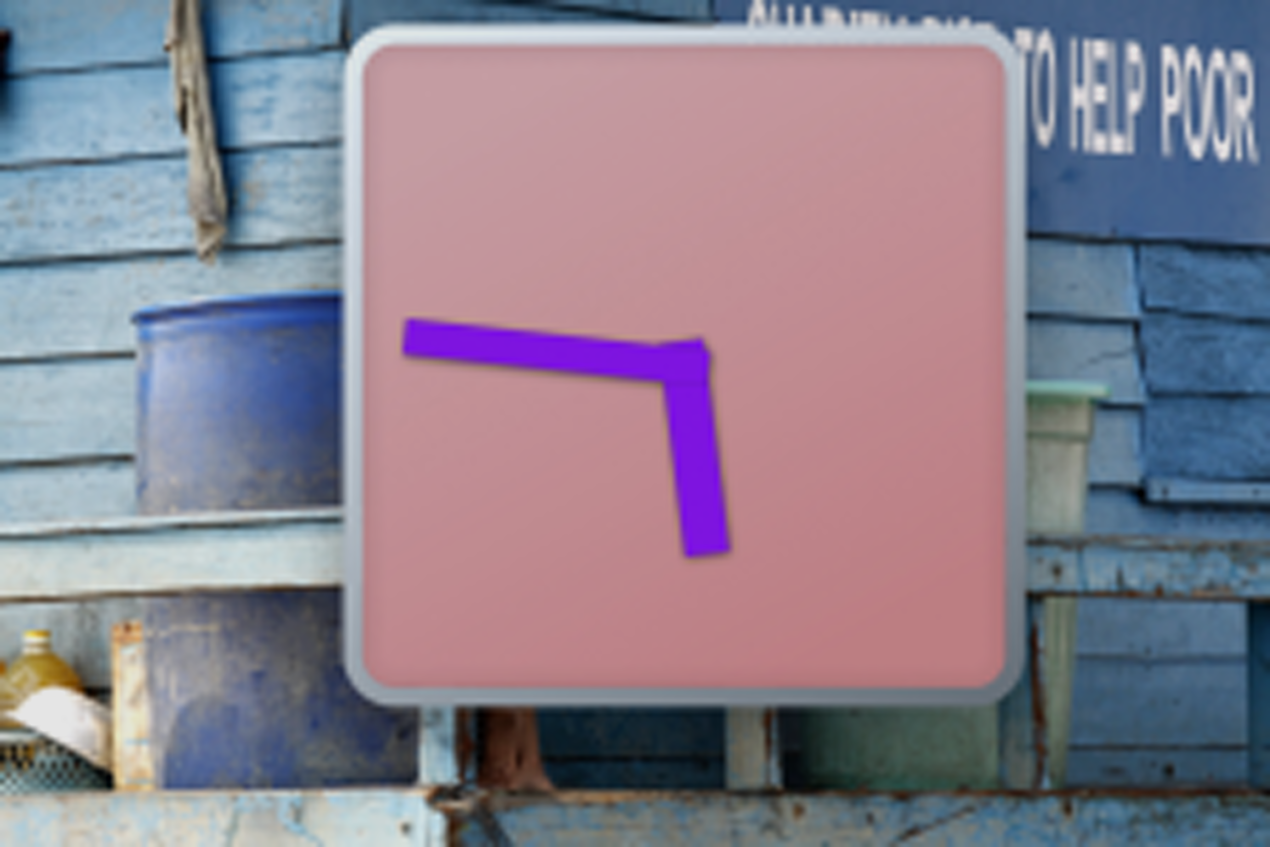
5h46
